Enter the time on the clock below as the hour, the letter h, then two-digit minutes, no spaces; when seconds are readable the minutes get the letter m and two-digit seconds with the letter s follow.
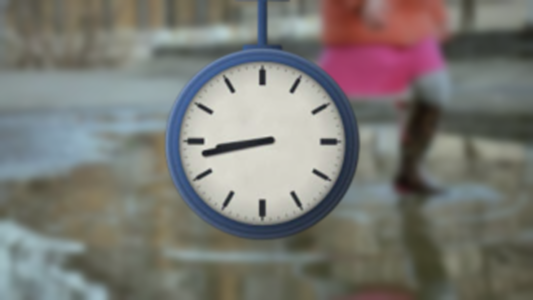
8h43
